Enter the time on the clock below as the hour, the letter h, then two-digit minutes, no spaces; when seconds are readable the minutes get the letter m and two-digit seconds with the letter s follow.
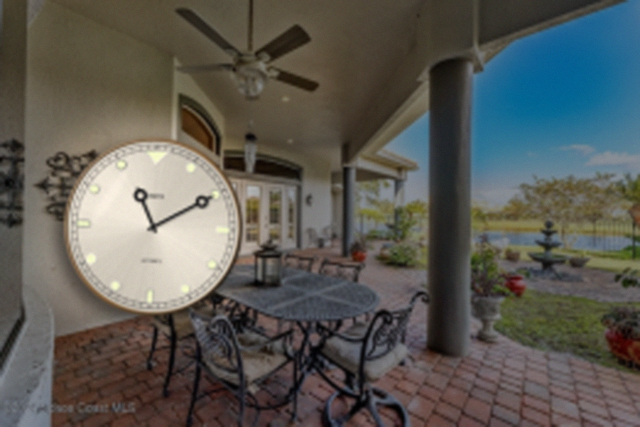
11h10
